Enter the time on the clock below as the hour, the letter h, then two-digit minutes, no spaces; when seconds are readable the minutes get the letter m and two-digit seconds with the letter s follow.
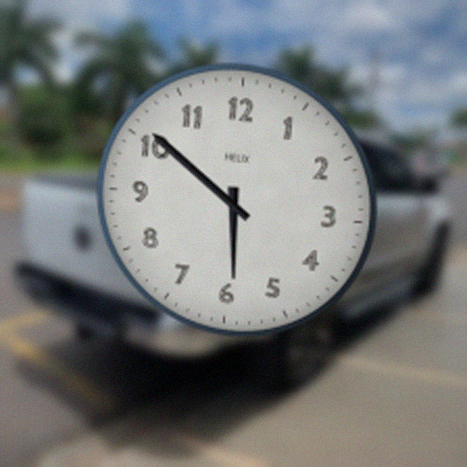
5h51
